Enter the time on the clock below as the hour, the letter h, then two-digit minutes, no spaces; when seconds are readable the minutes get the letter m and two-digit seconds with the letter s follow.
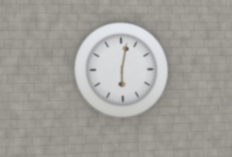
6h02
